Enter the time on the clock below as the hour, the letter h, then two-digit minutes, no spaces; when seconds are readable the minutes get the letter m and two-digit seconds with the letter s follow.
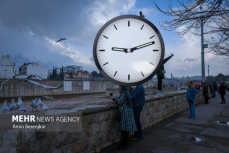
9h12
